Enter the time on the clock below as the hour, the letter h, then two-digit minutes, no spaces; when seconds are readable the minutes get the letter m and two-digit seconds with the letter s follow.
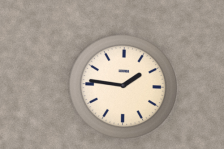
1h46
